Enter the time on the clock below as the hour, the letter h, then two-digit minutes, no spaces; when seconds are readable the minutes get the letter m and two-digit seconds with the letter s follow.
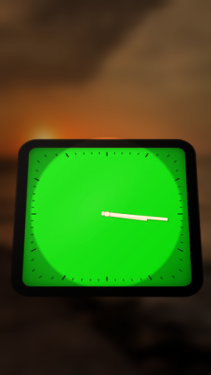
3h16
